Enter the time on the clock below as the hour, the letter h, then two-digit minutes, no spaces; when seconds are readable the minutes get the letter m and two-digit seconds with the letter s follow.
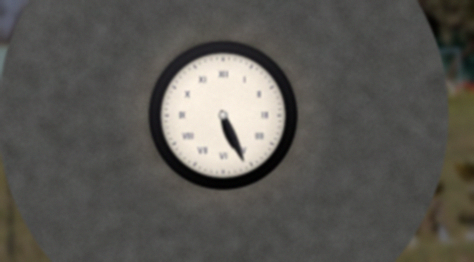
5h26
